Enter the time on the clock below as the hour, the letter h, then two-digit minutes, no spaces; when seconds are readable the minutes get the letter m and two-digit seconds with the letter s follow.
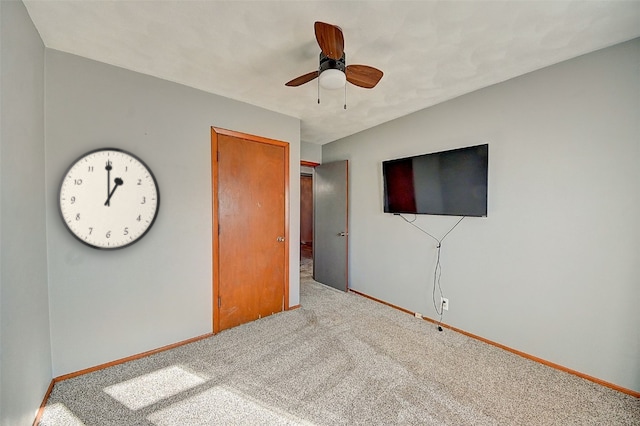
1h00
